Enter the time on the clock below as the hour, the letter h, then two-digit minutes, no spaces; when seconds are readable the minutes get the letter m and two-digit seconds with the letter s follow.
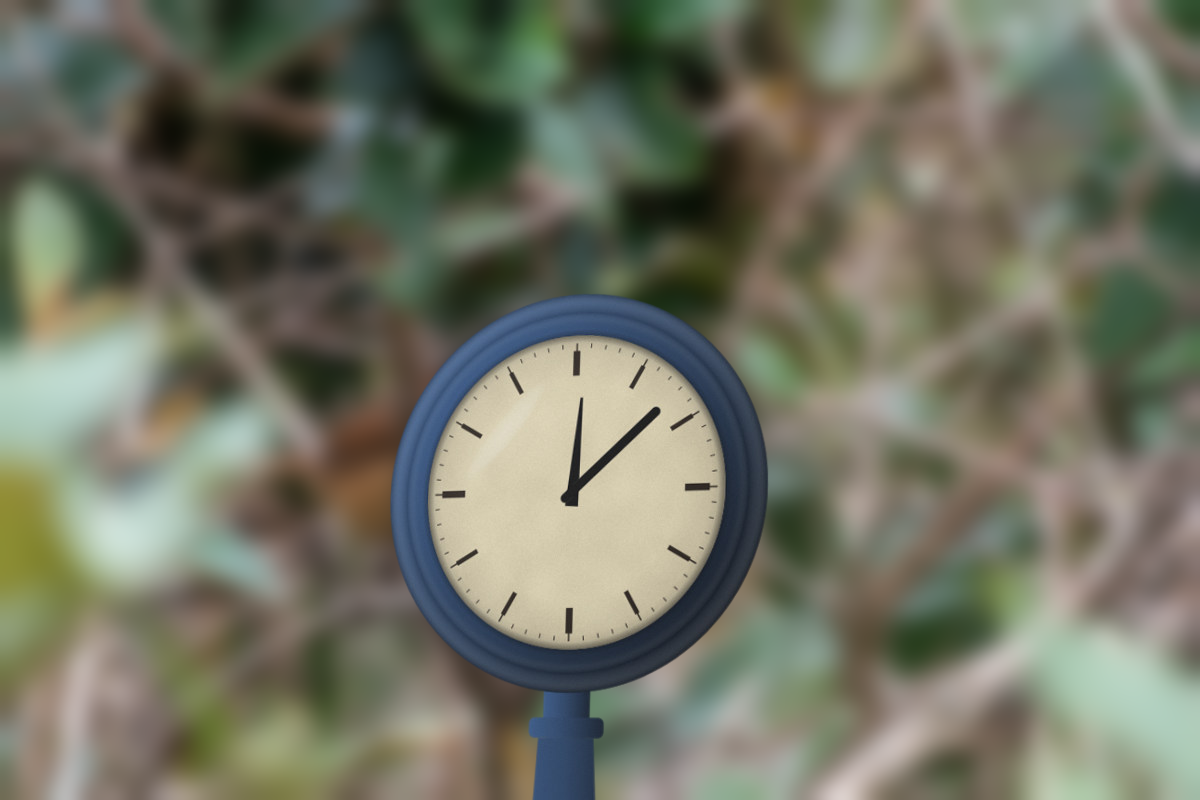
12h08
